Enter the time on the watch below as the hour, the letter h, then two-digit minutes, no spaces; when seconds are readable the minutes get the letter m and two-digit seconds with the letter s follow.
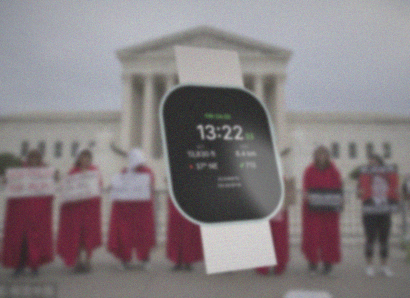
13h22
